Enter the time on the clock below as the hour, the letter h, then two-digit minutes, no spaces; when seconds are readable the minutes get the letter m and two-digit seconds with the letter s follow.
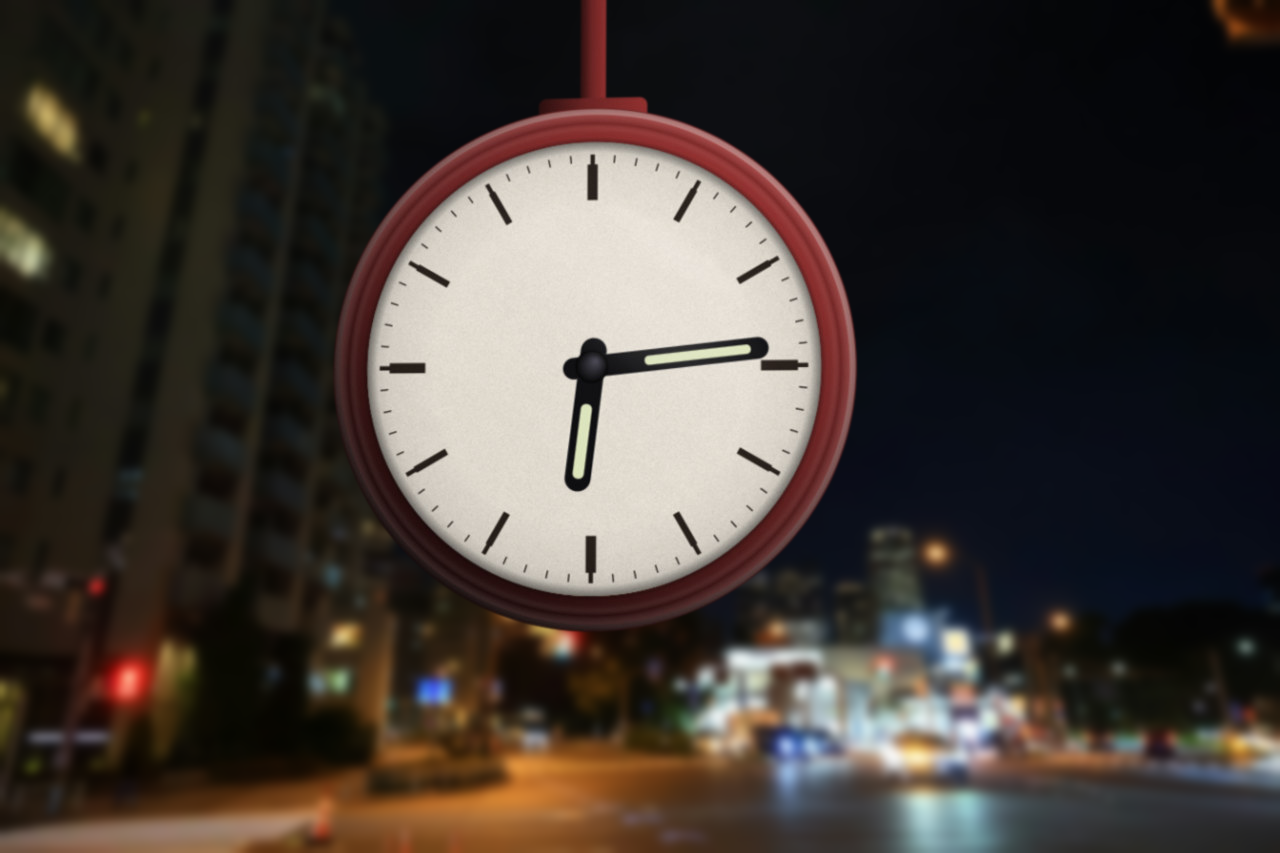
6h14
